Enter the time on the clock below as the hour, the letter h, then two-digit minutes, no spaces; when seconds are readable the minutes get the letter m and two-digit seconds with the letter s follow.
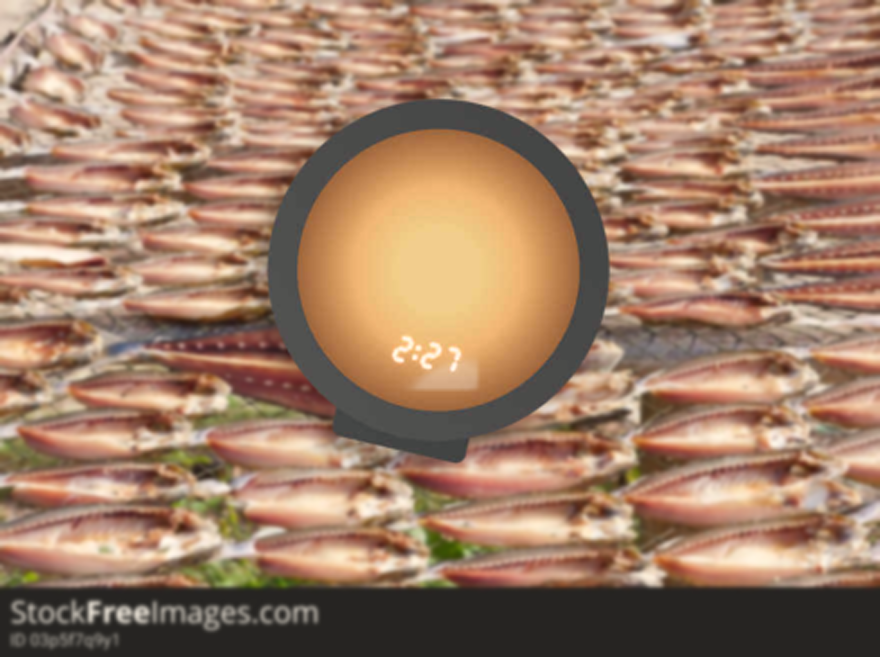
2h27
